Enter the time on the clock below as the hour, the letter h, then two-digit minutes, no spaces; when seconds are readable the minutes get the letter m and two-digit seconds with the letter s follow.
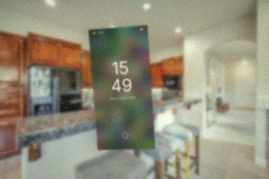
15h49
